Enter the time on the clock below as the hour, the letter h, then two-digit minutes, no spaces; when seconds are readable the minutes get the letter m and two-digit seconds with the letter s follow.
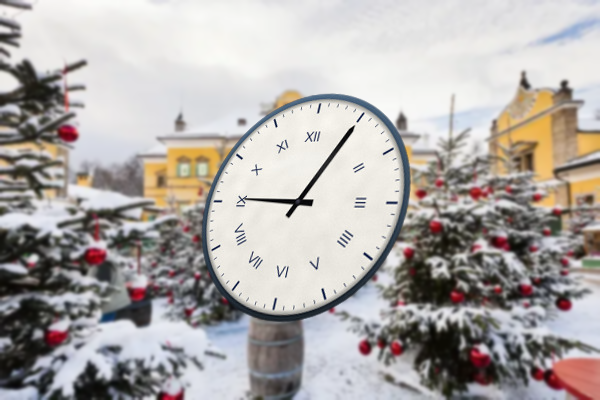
9h05
